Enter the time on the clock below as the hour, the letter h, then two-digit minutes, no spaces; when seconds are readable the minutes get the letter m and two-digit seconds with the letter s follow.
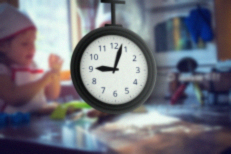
9h03
